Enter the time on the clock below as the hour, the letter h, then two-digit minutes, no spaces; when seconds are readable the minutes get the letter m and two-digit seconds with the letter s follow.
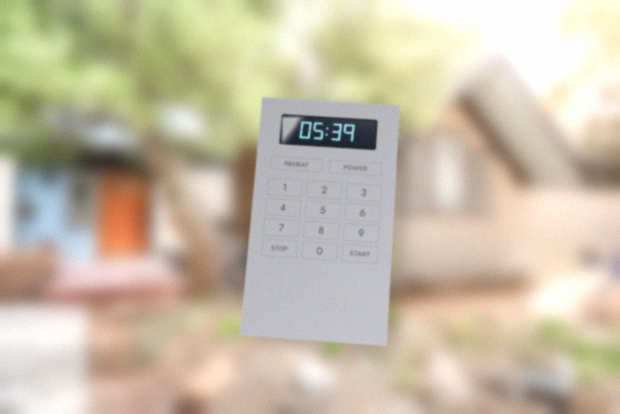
5h39
